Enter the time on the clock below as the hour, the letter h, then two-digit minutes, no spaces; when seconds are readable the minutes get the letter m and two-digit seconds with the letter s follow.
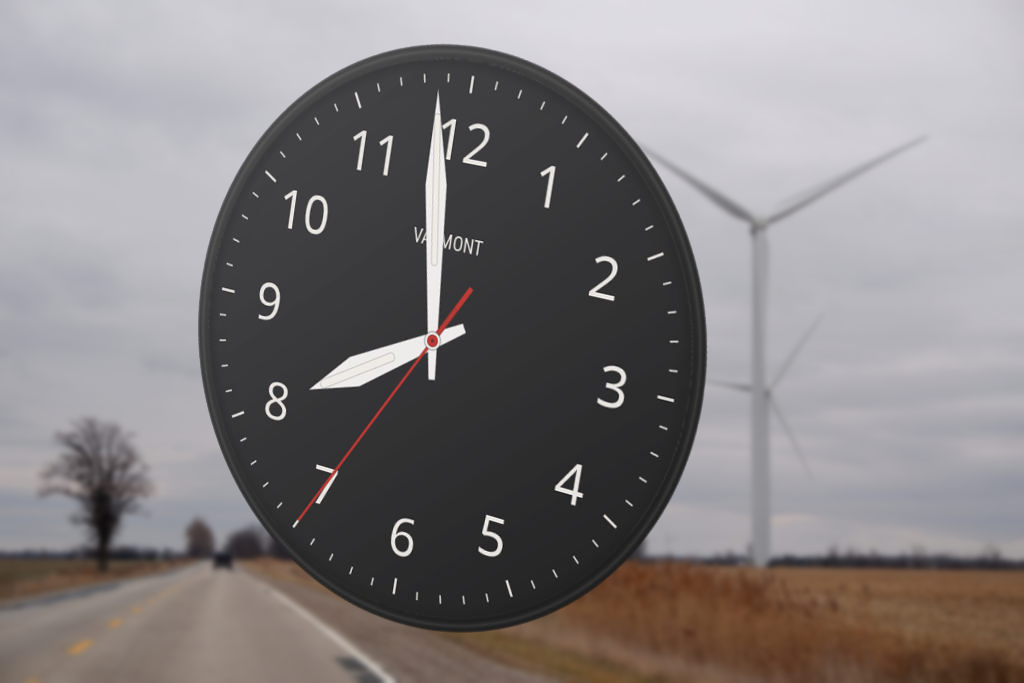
7h58m35s
